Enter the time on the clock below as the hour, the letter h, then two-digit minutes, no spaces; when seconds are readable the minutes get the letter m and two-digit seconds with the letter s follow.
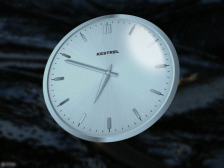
6h49
